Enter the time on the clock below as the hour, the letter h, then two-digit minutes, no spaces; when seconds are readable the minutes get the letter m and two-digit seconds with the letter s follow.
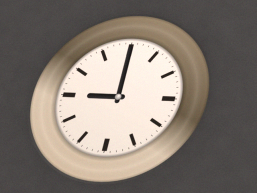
9h00
